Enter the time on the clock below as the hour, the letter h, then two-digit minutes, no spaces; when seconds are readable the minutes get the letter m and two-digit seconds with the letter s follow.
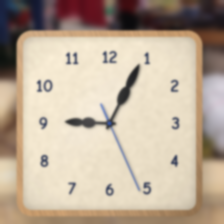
9h04m26s
